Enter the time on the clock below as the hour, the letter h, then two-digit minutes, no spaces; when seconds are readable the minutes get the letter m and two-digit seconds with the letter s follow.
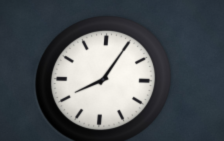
8h05
